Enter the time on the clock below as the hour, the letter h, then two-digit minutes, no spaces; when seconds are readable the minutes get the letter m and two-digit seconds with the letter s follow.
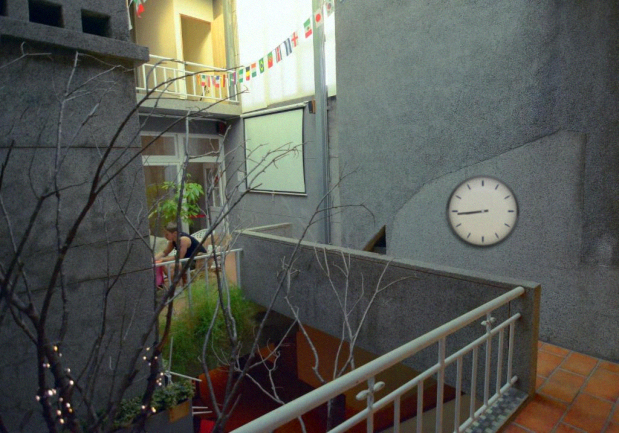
8h44
